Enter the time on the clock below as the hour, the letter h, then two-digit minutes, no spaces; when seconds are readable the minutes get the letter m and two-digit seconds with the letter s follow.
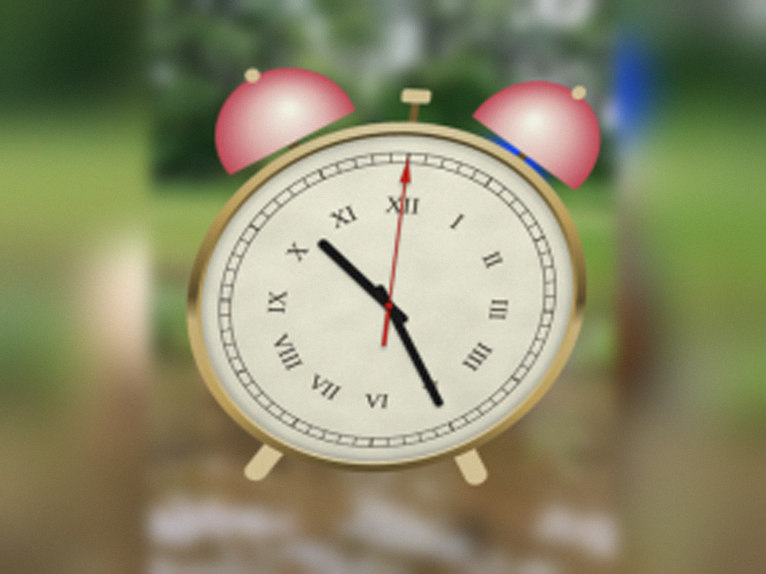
10h25m00s
